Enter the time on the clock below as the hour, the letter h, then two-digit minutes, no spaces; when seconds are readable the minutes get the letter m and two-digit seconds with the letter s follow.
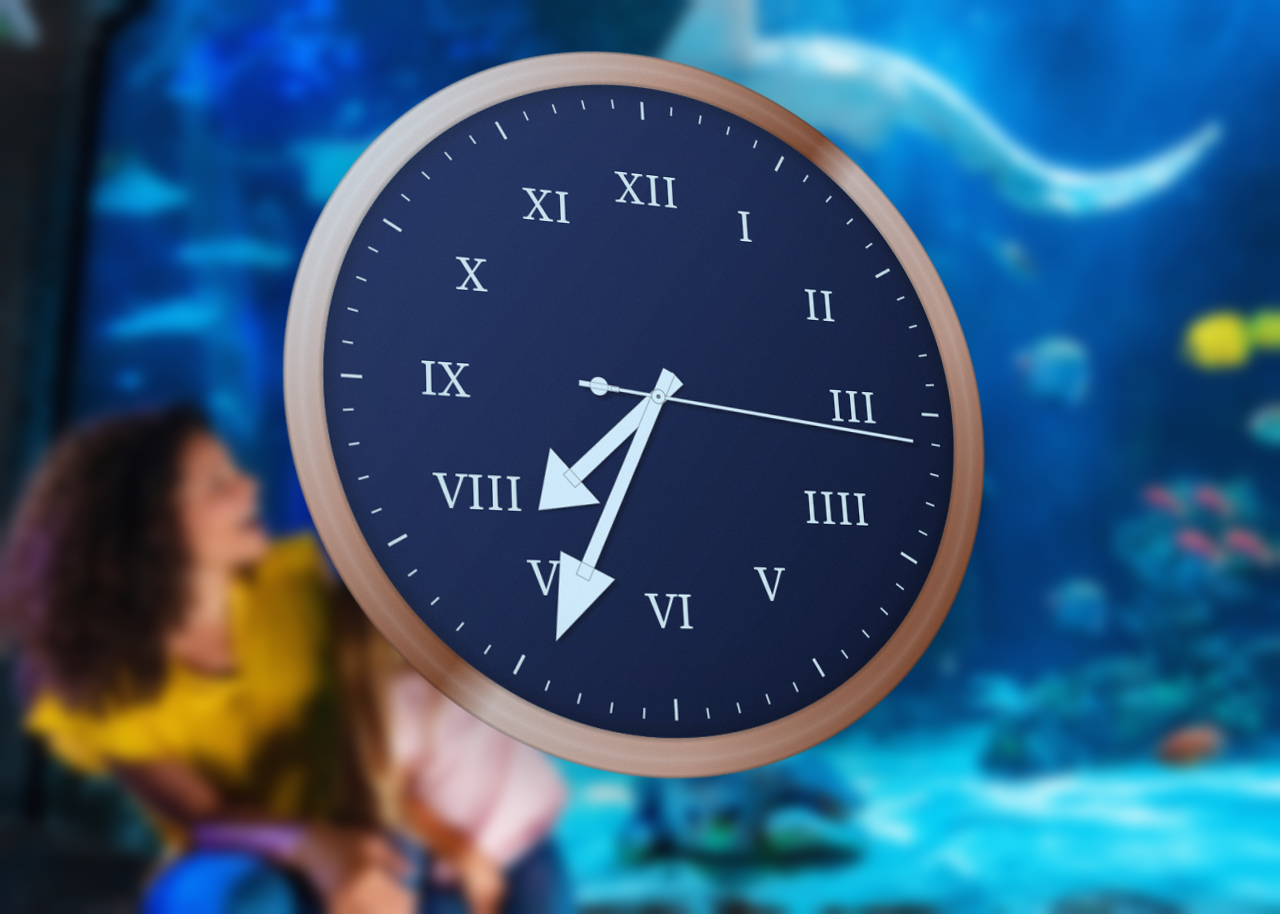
7h34m16s
